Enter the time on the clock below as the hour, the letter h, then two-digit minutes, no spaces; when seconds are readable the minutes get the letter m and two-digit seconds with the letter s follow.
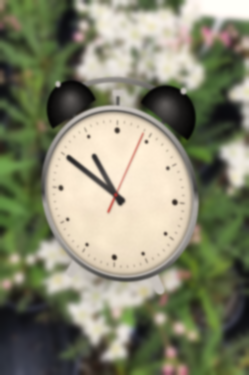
10h50m04s
